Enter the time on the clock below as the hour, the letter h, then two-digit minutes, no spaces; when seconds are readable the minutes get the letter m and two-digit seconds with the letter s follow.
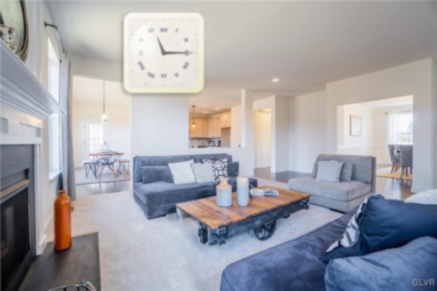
11h15
